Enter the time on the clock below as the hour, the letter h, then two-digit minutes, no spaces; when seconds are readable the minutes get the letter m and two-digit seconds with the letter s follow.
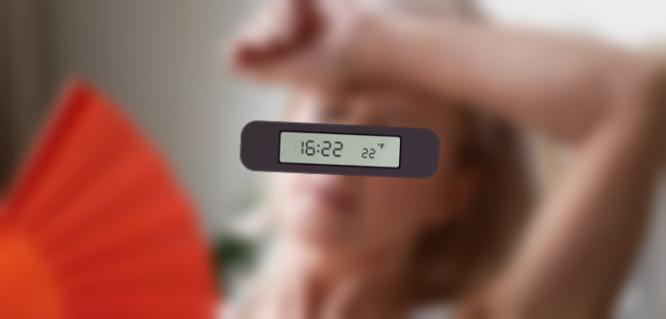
16h22
